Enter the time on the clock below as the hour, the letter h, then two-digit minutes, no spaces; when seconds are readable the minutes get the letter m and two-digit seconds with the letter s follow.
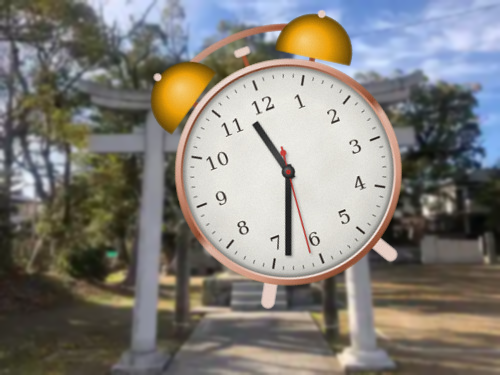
11h33m31s
